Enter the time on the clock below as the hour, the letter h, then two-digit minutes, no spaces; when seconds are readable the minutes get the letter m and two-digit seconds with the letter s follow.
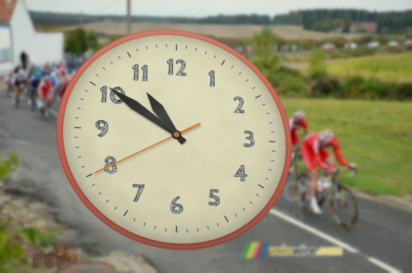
10h50m40s
